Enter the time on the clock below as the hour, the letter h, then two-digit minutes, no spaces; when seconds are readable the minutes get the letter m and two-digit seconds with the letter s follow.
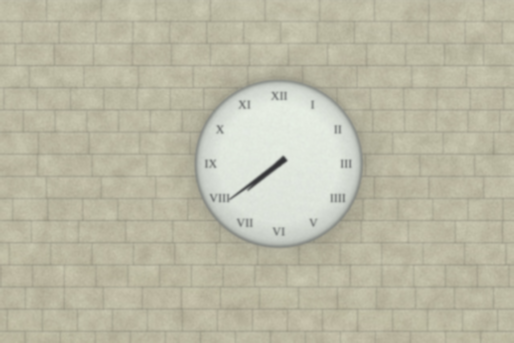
7h39
